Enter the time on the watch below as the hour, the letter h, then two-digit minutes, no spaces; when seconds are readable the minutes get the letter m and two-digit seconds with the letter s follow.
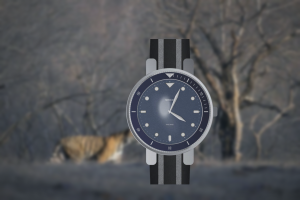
4h04
